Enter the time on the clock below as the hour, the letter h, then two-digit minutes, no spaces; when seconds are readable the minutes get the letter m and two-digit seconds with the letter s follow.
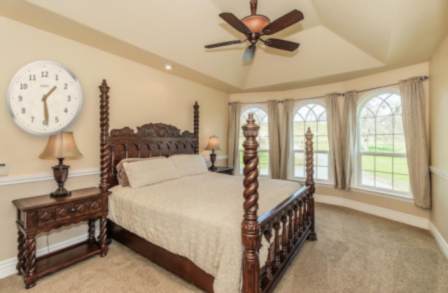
1h29
